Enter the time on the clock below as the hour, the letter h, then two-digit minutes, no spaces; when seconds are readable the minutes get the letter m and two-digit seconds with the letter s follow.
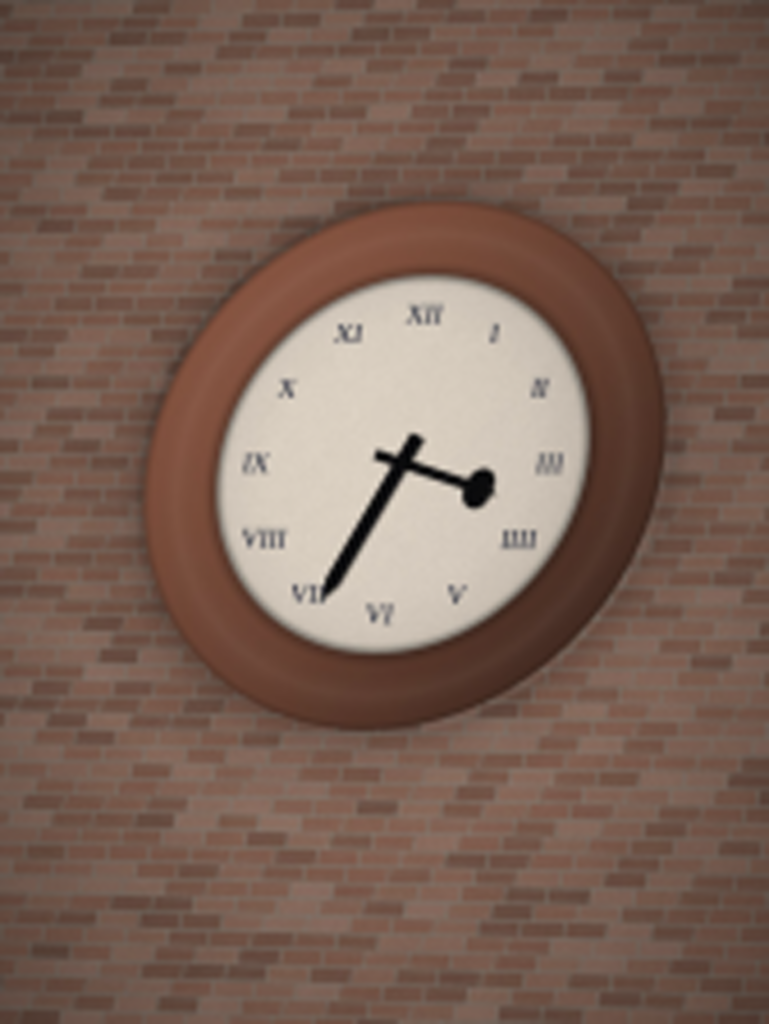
3h34
